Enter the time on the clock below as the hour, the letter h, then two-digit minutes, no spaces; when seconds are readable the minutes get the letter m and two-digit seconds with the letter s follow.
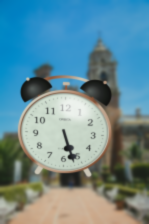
5h27
